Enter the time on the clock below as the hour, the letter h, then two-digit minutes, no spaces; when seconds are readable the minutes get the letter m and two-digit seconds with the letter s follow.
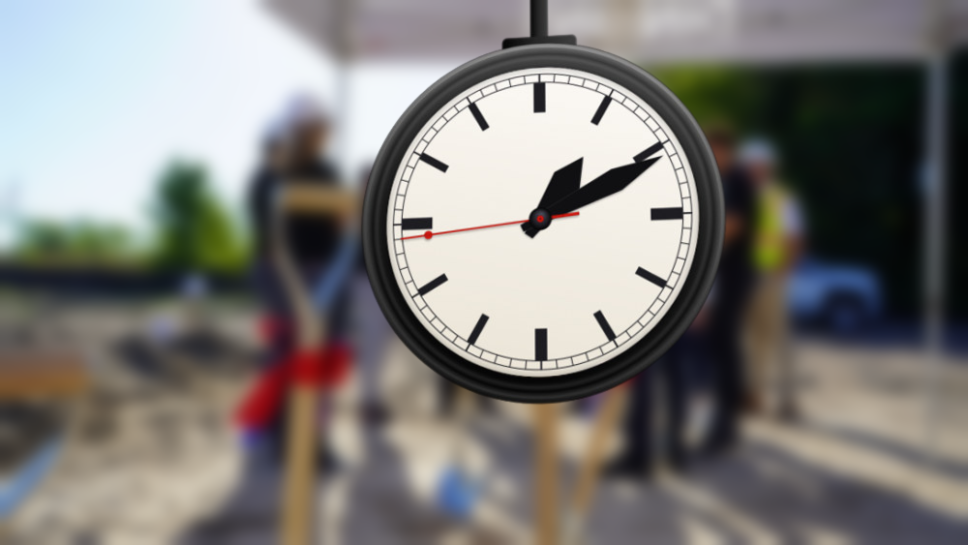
1h10m44s
